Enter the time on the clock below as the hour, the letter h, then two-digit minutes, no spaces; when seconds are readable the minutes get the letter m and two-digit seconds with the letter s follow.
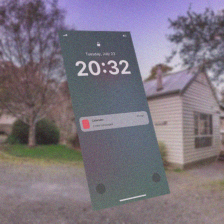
20h32
